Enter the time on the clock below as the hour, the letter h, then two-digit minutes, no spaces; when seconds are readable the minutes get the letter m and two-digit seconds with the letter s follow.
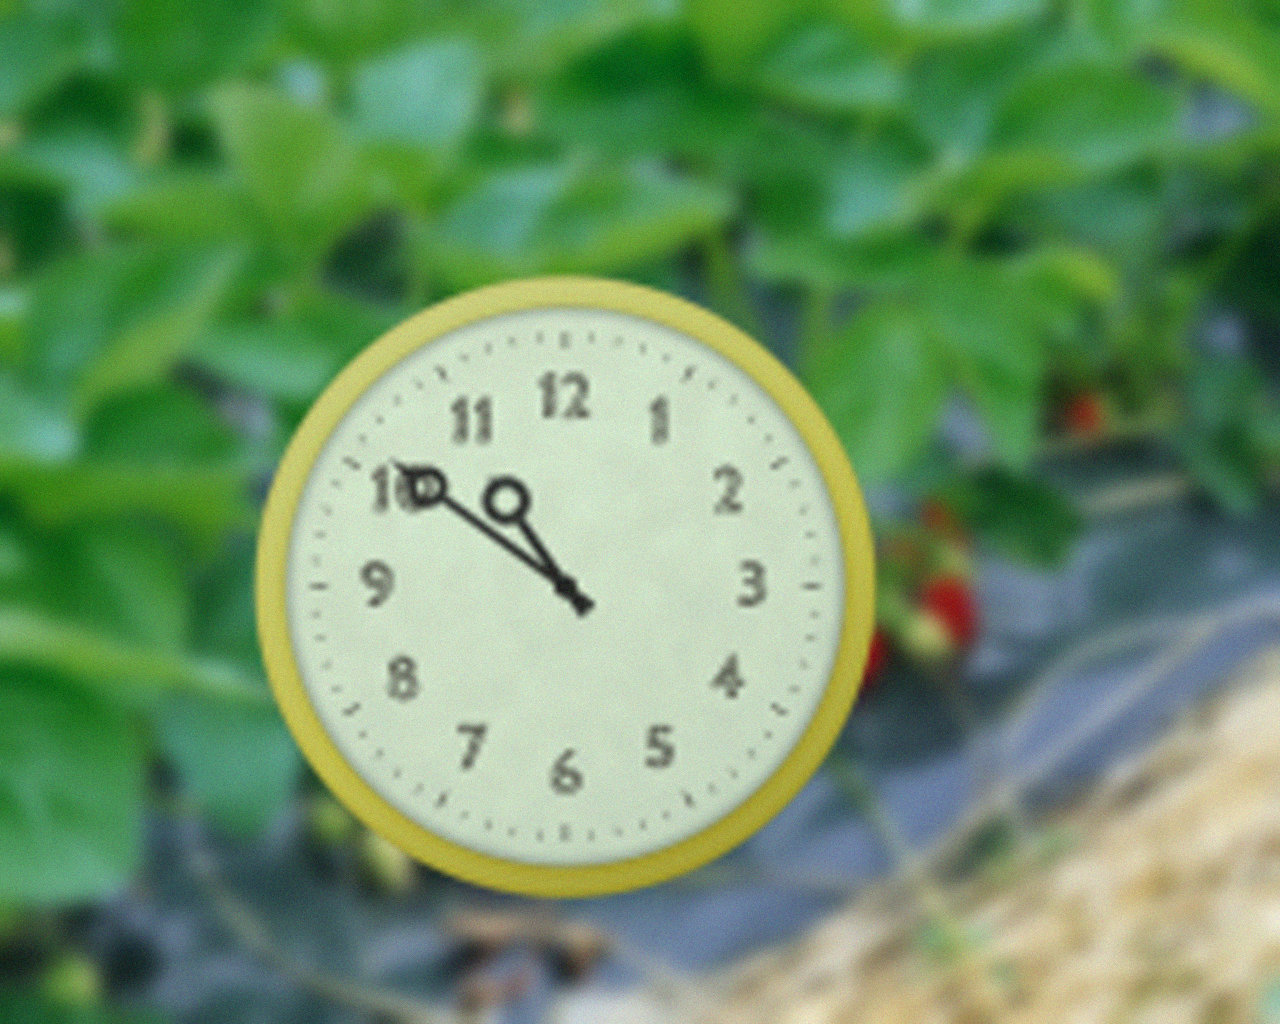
10h51
